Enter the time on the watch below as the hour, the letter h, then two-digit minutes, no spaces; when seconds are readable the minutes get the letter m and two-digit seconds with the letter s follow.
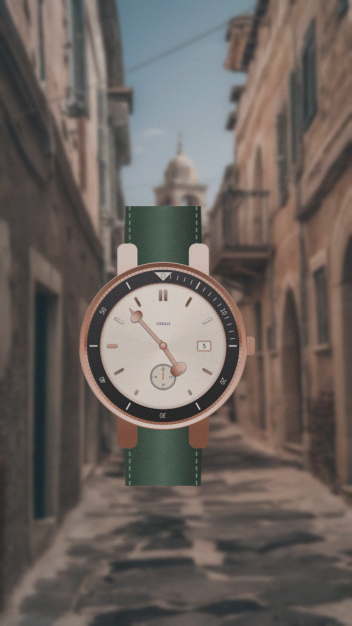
4h53
